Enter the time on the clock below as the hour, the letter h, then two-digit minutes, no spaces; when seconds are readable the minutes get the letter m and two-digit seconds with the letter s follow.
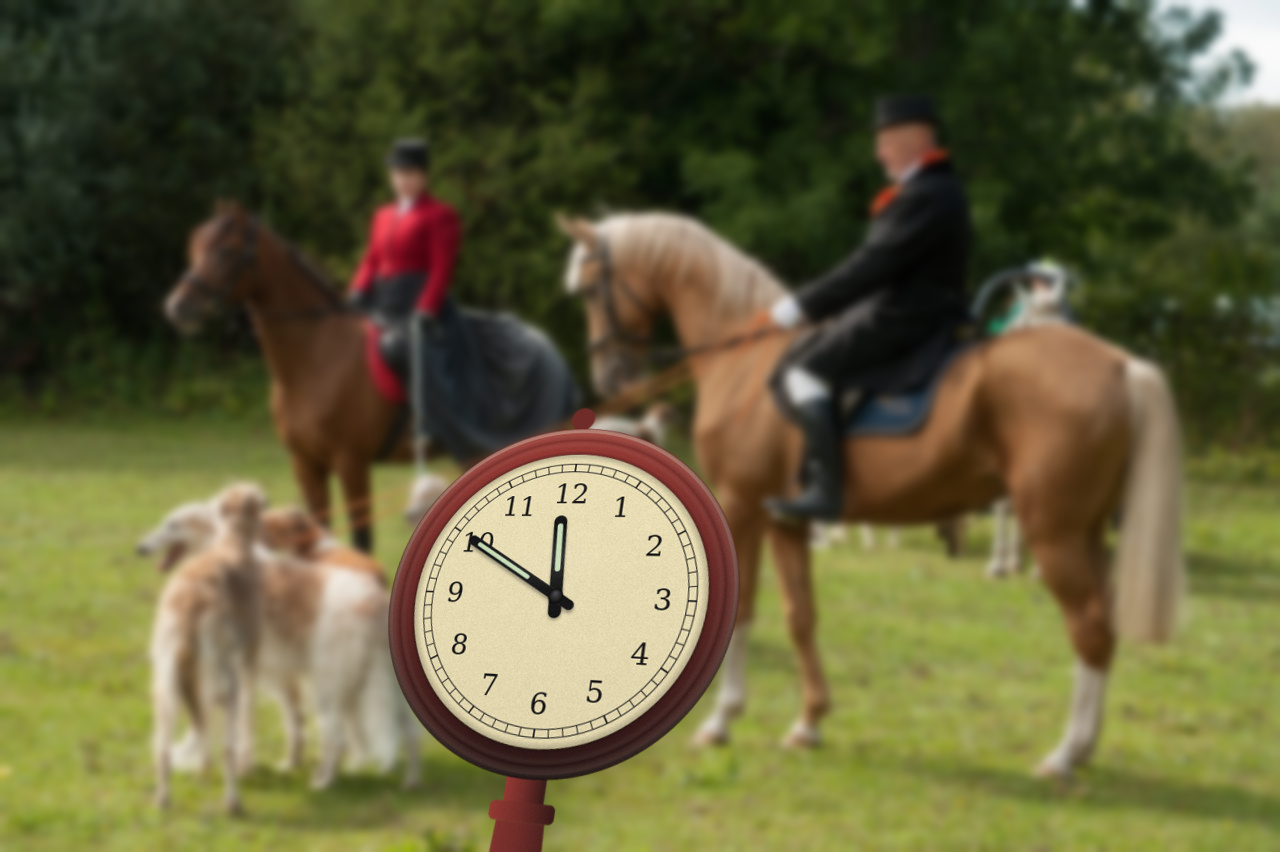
11h50
